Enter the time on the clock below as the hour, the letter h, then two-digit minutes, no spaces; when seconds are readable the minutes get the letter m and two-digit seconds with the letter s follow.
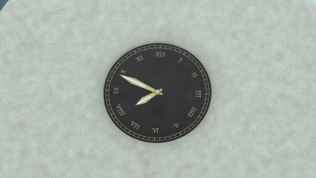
7h49
